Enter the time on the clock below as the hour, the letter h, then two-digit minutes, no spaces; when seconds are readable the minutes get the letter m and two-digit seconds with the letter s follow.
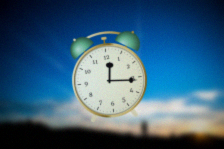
12h16
